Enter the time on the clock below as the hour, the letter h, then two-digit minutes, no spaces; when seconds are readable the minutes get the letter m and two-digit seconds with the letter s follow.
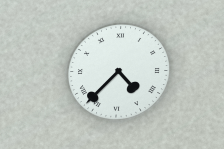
4h37
